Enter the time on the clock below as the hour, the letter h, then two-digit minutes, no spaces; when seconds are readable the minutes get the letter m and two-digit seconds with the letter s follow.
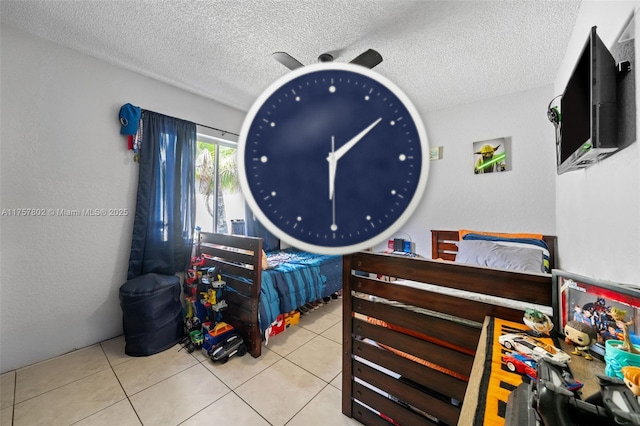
6h08m30s
